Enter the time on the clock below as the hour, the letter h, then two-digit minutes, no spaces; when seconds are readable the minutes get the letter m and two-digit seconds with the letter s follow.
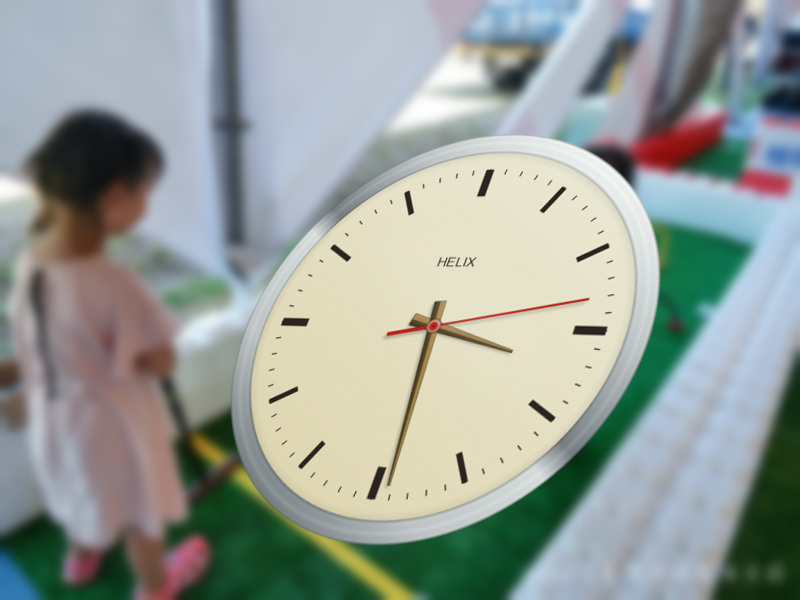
3h29m13s
